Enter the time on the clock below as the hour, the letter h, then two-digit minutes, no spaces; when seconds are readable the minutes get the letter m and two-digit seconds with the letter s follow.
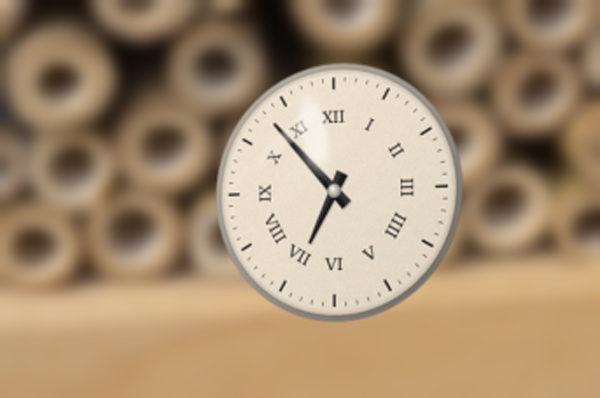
6h53
